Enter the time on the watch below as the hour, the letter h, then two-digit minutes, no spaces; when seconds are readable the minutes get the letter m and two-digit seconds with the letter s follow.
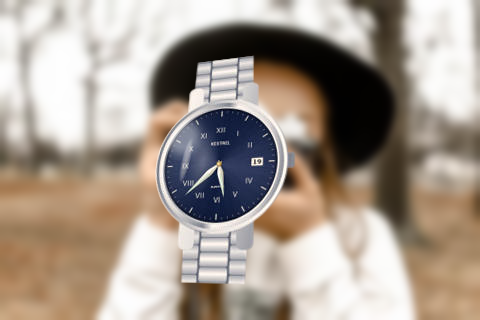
5h38
